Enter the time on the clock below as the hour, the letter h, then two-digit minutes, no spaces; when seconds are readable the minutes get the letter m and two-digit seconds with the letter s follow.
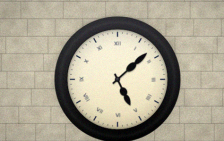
5h08
